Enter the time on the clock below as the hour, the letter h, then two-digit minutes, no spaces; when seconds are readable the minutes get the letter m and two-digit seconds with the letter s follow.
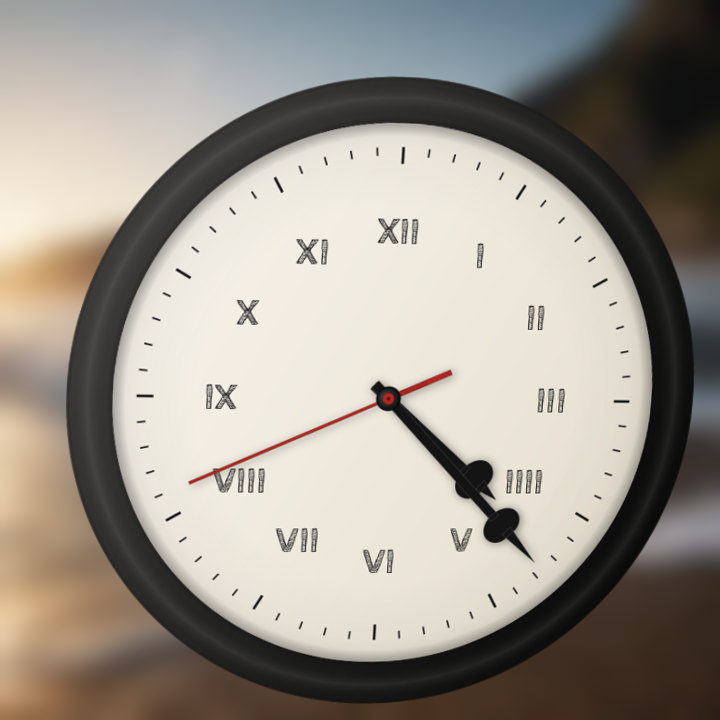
4h22m41s
